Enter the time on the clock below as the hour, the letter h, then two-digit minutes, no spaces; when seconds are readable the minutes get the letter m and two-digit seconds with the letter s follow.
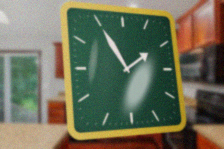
1h55
